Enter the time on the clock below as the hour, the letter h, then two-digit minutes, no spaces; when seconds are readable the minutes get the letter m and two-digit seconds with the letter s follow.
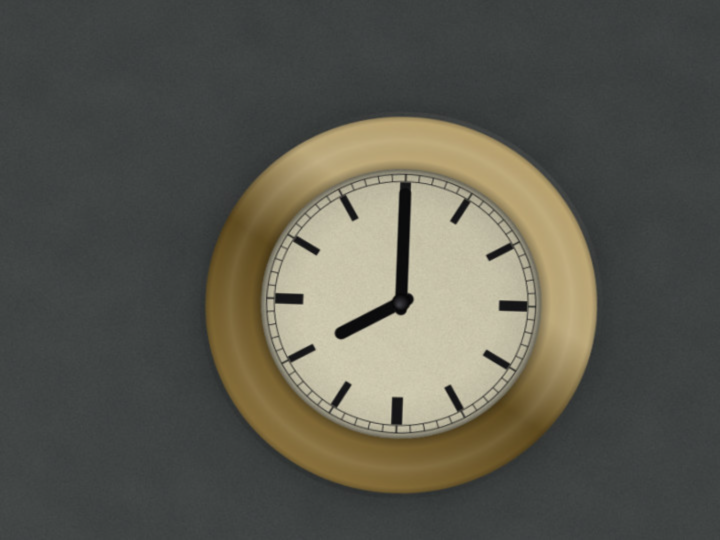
8h00
